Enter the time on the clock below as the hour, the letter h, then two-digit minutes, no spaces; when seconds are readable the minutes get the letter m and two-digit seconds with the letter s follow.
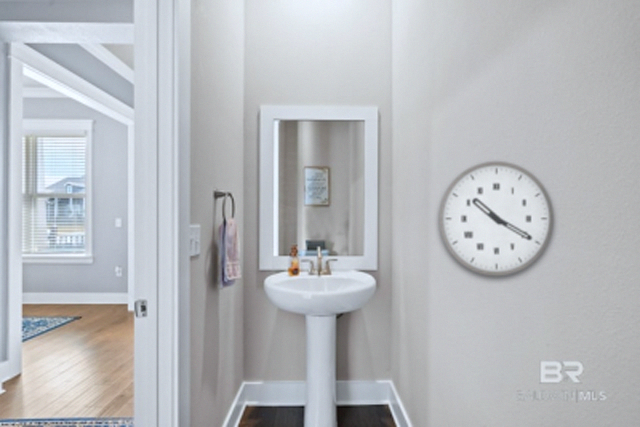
10h20
